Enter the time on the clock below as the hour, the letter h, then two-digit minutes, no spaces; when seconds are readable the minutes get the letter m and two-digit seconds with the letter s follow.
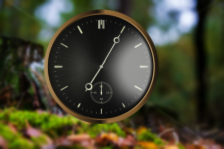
7h05
